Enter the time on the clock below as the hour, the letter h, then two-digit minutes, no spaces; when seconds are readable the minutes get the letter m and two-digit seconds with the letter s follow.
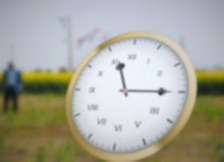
11h15
